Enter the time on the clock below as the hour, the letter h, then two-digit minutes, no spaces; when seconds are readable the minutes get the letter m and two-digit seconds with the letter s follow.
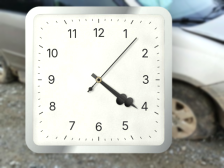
4h21m07s
